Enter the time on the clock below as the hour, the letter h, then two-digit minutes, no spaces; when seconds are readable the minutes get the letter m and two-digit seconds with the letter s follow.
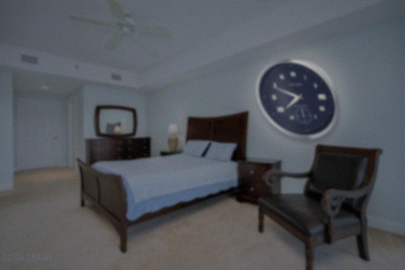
7h49
